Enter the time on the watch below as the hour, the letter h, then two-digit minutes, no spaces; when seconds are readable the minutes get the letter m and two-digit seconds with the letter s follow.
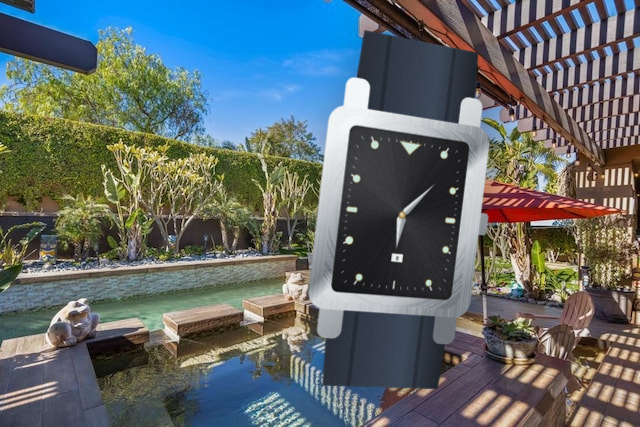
6h07
